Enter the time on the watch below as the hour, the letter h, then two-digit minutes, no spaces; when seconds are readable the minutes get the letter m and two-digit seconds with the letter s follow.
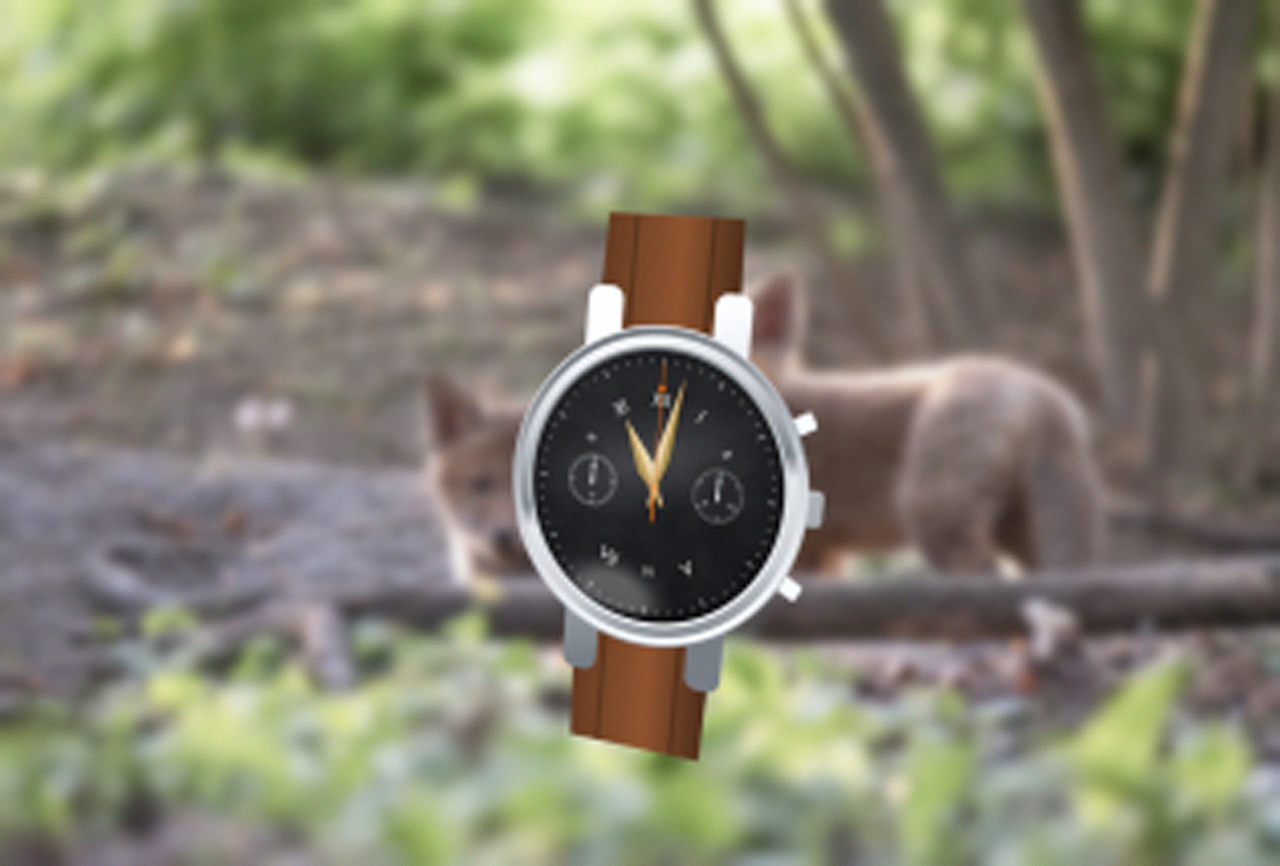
11h02
